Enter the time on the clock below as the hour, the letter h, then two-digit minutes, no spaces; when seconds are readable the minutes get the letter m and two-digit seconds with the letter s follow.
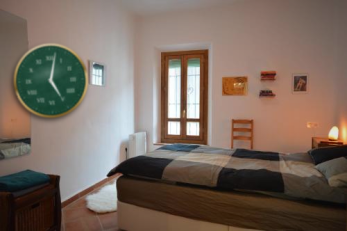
5h02
